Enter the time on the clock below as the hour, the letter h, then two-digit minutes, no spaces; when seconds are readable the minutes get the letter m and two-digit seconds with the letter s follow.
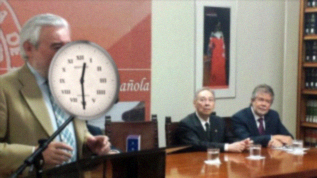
12h30
